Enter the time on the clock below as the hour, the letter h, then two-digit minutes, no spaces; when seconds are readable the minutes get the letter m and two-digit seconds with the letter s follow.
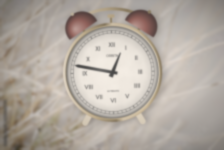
12h47
